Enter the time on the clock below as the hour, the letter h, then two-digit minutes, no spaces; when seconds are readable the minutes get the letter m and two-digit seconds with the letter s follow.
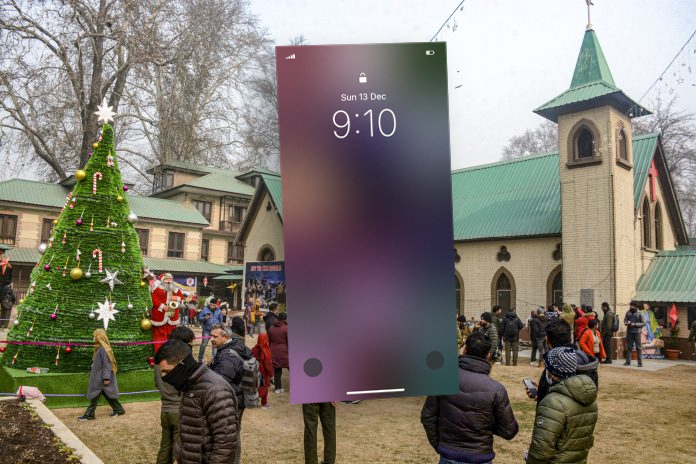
9h10
